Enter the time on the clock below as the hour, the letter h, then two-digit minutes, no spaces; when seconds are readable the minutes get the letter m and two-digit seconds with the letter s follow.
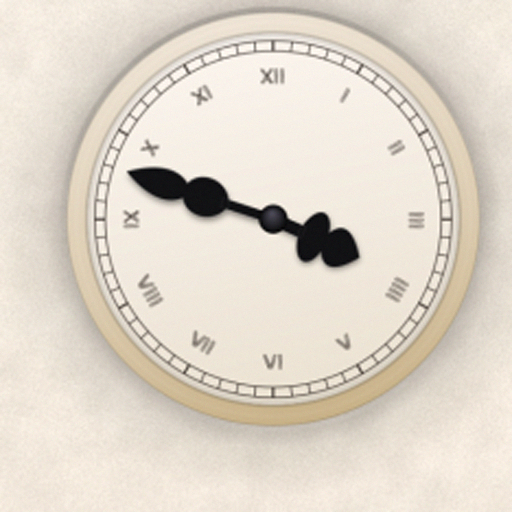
3h48
